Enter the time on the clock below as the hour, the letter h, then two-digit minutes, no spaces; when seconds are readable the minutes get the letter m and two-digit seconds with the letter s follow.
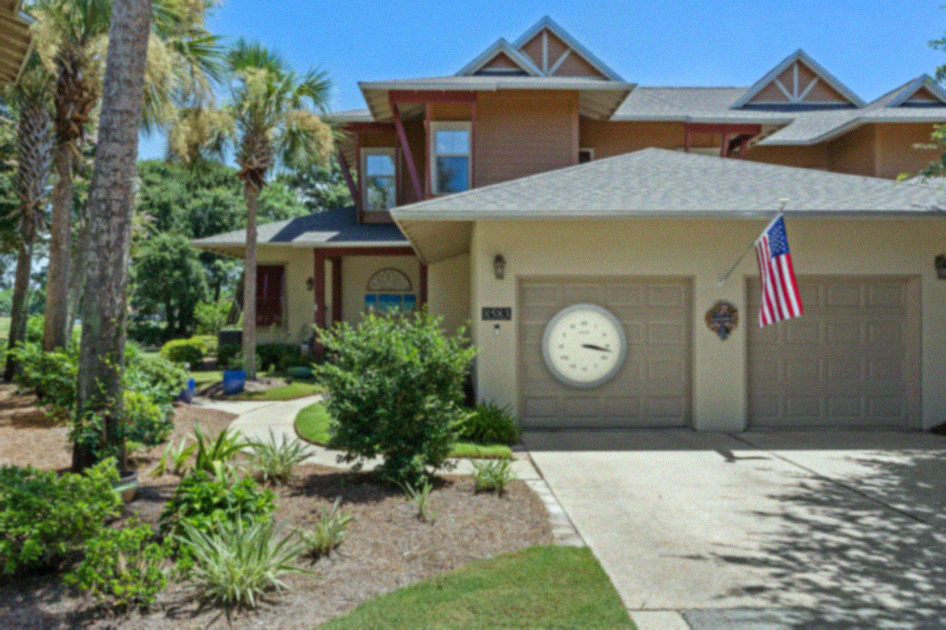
3h17
